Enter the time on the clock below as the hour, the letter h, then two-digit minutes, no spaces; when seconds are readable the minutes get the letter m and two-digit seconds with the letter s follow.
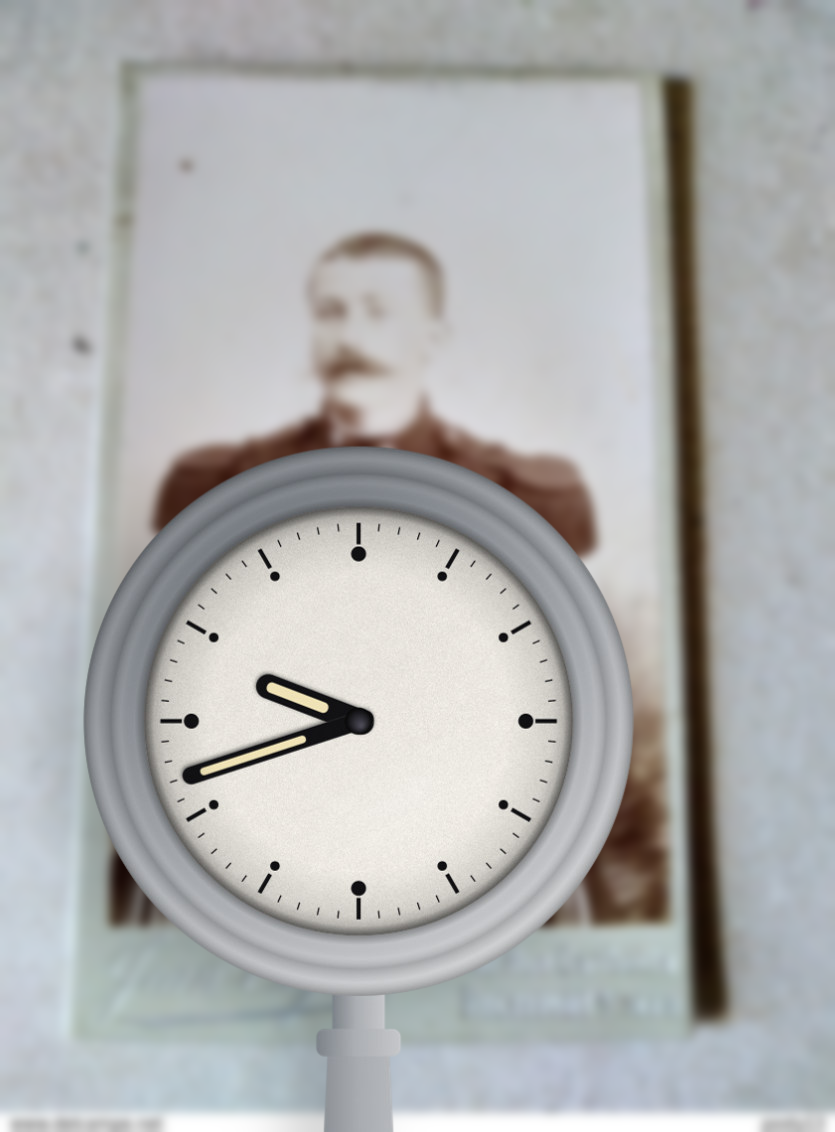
9h42
